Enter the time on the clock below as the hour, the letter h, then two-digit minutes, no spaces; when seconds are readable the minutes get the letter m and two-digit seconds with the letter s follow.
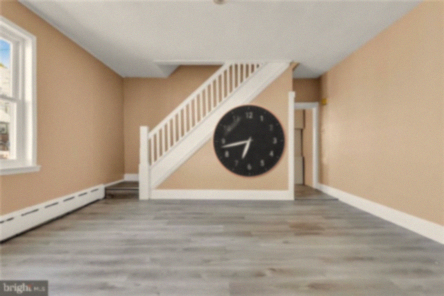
6h43
